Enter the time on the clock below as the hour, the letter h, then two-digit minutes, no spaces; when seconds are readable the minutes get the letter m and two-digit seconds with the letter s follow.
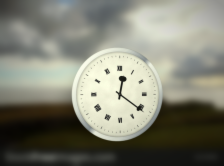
12h21
